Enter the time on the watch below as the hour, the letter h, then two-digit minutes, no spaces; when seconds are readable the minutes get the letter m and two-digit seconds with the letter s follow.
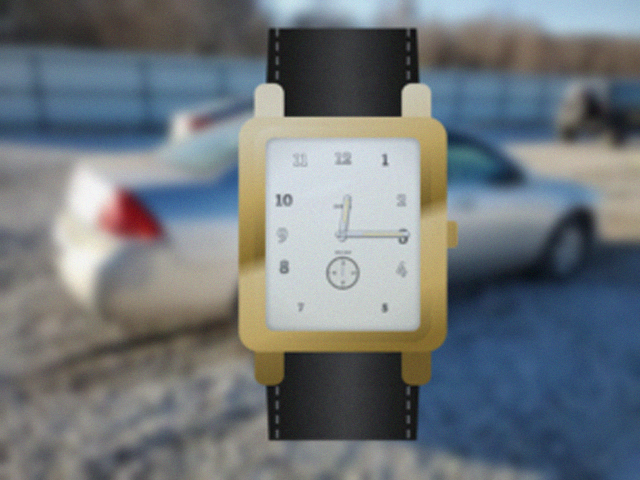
12h15
